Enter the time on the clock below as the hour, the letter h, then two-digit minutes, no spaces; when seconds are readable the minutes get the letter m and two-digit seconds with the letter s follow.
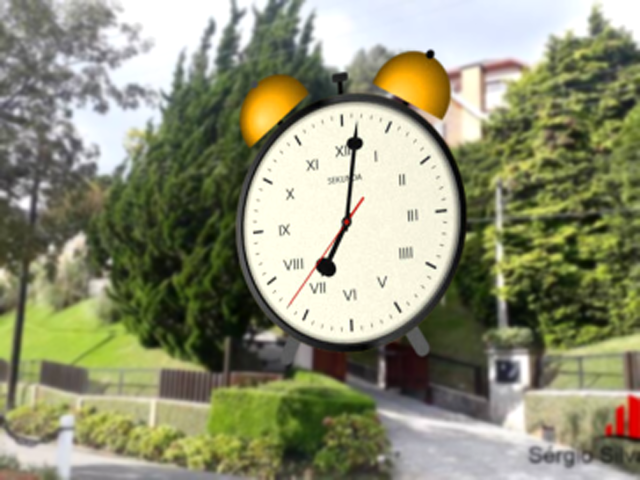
7h01m37s
